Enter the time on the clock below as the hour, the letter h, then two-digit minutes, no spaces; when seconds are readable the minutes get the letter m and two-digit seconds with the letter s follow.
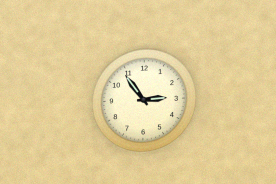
2h54
